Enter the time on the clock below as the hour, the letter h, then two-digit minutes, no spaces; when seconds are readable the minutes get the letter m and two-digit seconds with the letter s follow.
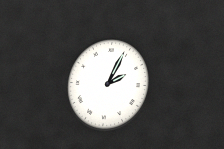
2h04
